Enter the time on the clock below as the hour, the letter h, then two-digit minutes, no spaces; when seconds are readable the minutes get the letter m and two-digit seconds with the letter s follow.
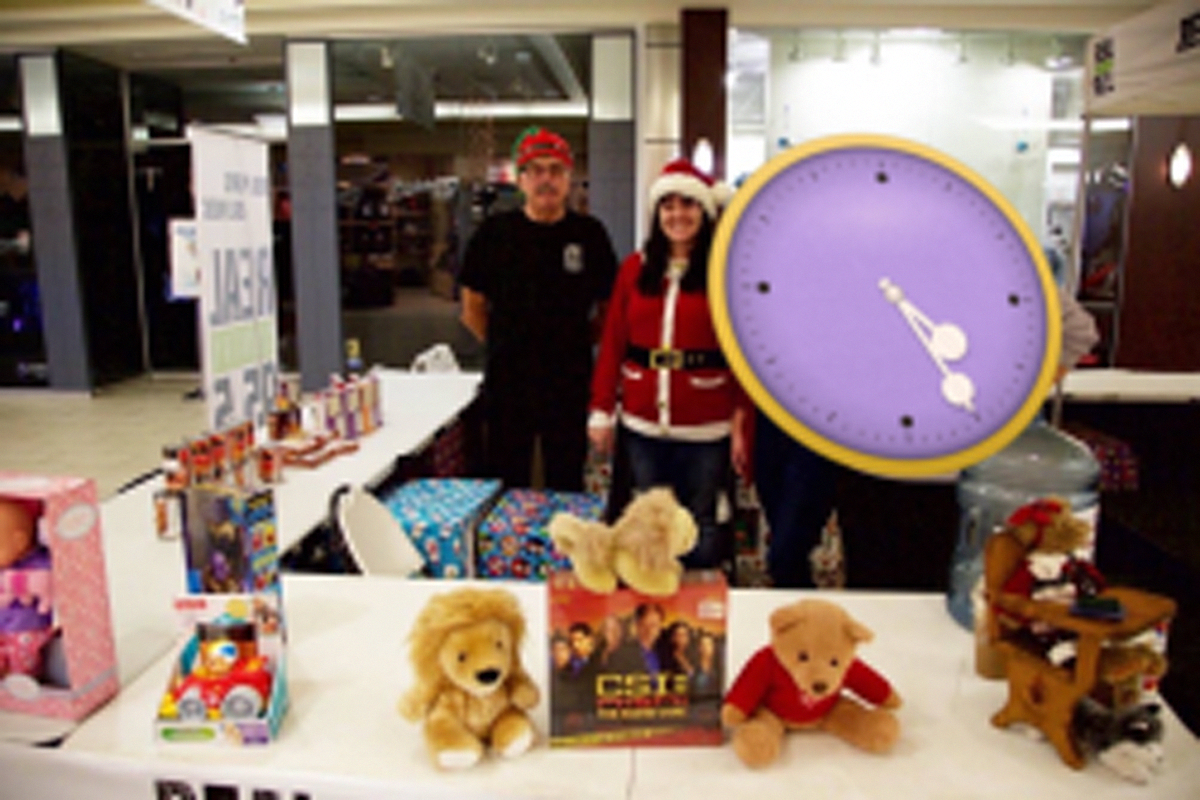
4h25
